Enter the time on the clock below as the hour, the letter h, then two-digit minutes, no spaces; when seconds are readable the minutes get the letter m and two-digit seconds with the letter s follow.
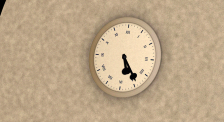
5h24
